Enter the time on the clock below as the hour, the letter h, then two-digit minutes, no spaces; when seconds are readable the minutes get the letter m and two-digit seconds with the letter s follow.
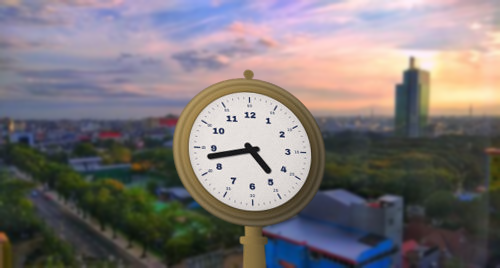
4h43
